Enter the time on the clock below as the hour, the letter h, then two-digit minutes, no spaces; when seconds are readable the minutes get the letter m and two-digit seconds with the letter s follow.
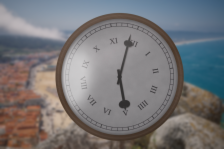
4h59
